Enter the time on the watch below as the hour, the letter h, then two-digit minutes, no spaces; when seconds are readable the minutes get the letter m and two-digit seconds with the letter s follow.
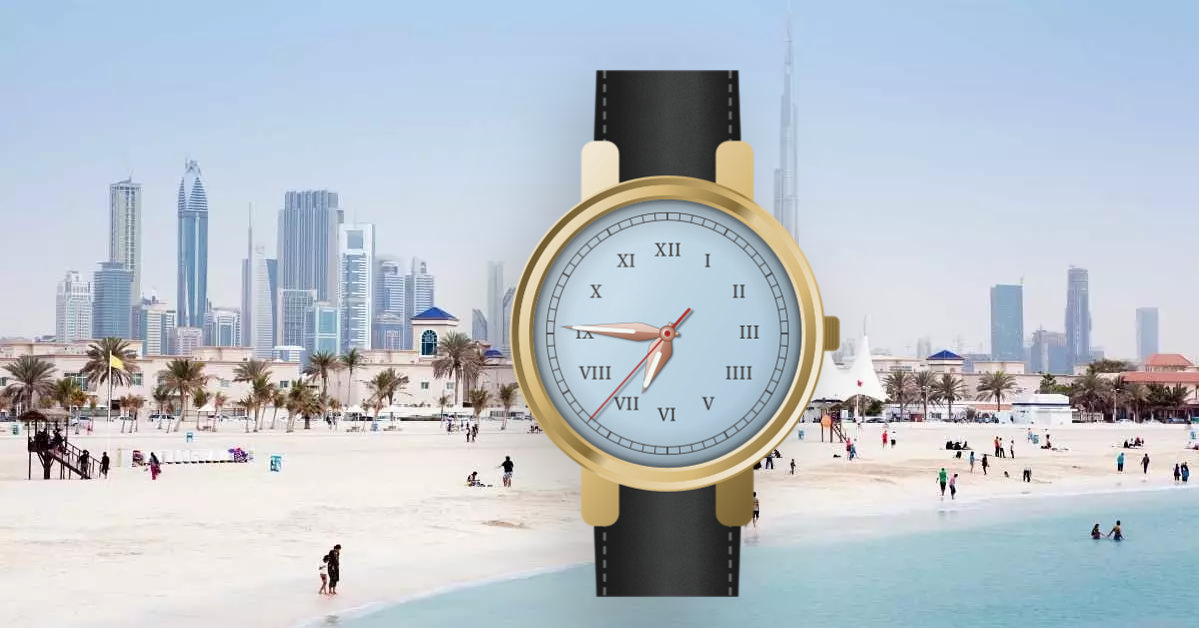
6h45m37s
